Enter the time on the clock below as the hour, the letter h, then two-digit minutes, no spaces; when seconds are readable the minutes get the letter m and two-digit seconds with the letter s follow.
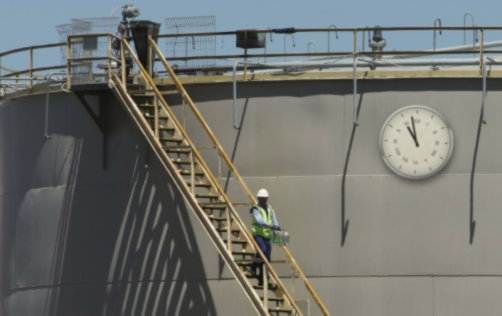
10h58
